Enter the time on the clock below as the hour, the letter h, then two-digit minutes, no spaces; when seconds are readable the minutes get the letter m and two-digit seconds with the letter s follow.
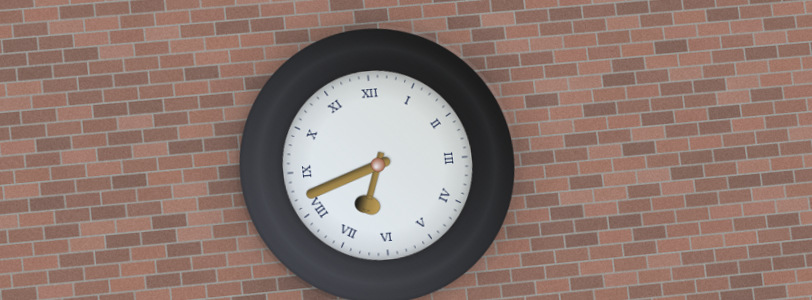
6h42
